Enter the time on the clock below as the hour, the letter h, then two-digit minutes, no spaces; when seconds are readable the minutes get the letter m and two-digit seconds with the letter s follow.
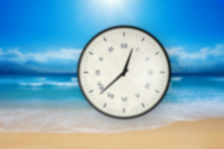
12h38
